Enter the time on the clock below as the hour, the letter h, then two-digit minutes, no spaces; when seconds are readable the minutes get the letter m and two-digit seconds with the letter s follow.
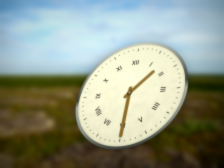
1h30
